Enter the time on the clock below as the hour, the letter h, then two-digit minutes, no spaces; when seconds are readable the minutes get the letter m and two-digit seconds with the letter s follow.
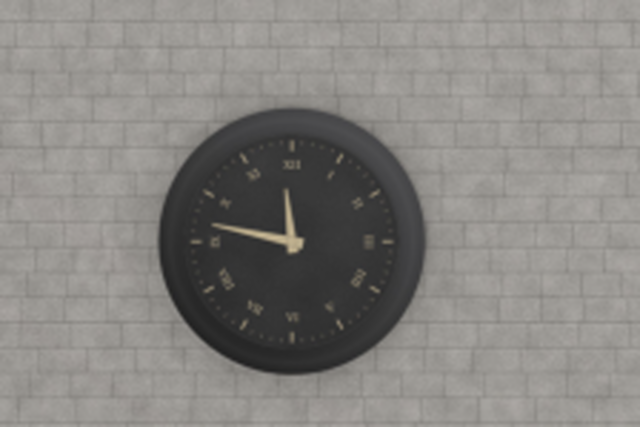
11h47
